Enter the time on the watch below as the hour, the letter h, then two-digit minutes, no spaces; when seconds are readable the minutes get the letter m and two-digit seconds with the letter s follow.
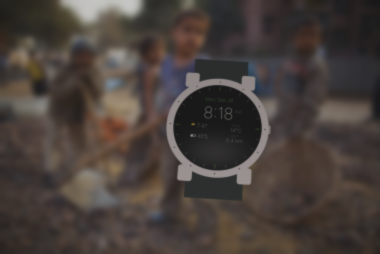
8h18
